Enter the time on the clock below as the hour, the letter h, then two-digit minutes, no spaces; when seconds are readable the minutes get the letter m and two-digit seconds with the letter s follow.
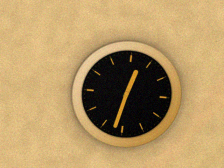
12h32
